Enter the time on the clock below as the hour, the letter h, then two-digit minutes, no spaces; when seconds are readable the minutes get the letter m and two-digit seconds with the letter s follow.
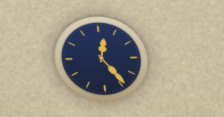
12h24
